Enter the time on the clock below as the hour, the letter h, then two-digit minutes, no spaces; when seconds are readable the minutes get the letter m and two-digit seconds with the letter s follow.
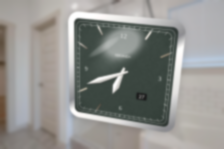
6h41
